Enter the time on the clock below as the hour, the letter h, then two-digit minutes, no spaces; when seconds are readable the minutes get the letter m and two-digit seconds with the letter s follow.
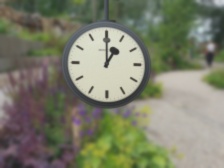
1h00
